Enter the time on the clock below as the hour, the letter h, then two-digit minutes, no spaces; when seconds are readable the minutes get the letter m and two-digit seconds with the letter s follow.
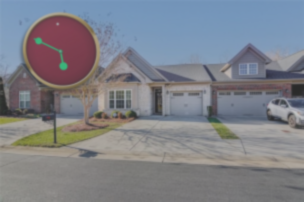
5h50
